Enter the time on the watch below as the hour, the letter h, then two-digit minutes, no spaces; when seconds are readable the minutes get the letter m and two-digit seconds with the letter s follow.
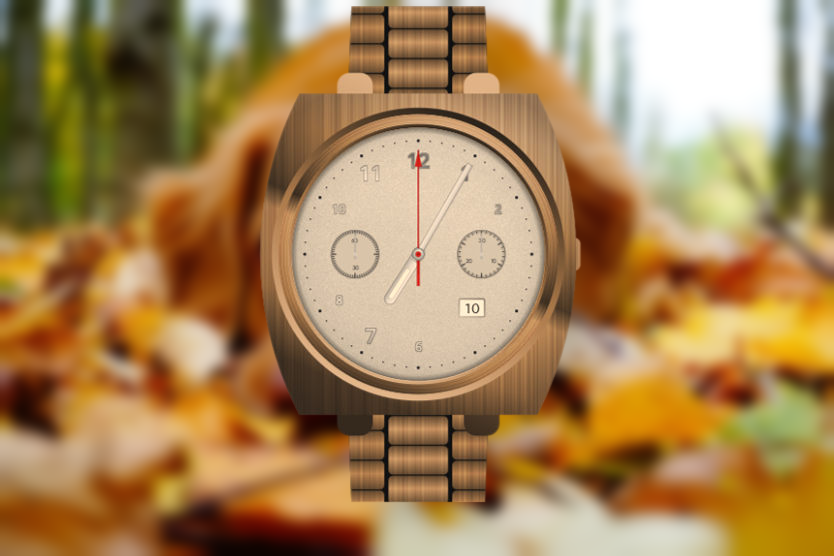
7h05
